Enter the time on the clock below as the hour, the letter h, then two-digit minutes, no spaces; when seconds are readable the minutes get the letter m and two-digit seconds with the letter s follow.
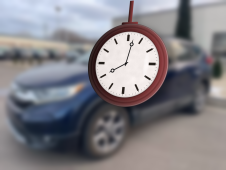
8h02
